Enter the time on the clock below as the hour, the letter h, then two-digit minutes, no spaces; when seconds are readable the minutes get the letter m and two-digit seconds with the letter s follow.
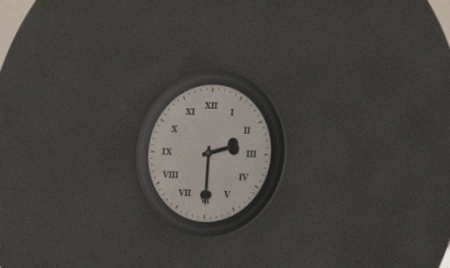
2h30
